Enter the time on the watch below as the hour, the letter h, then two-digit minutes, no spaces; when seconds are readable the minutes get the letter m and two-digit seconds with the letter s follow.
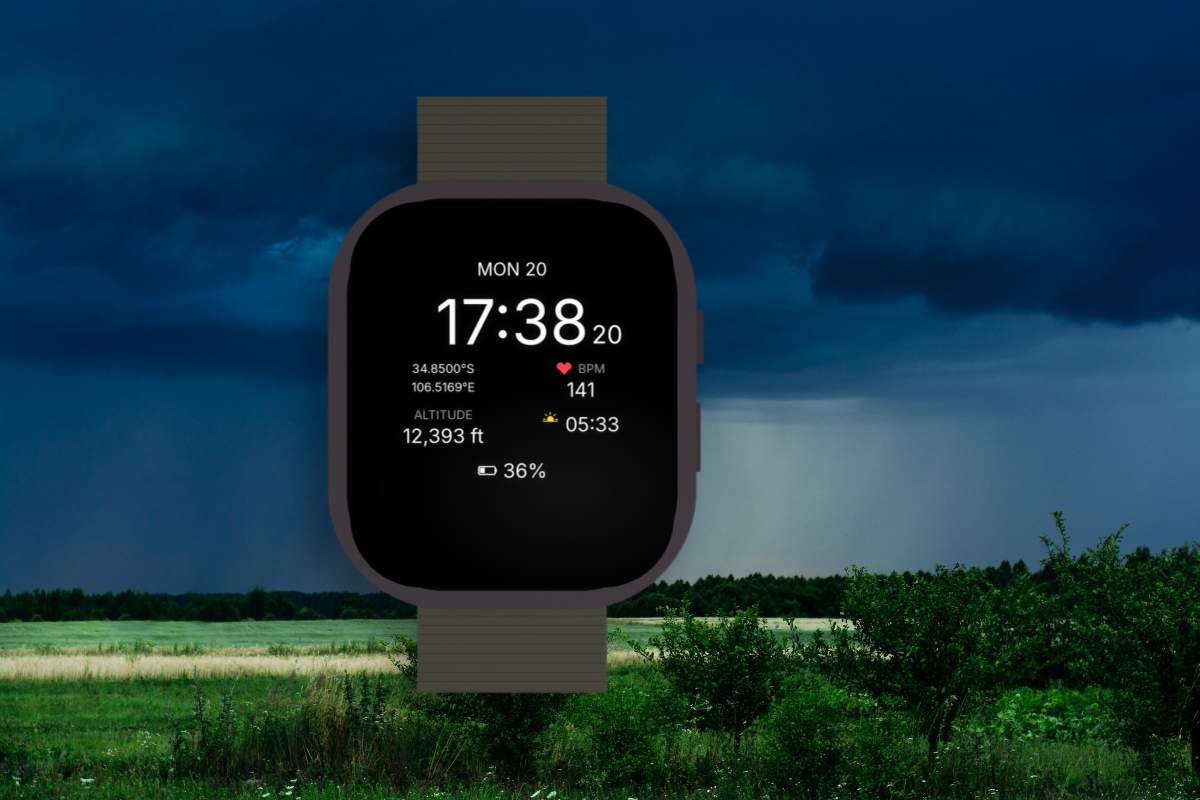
17h38m20s
